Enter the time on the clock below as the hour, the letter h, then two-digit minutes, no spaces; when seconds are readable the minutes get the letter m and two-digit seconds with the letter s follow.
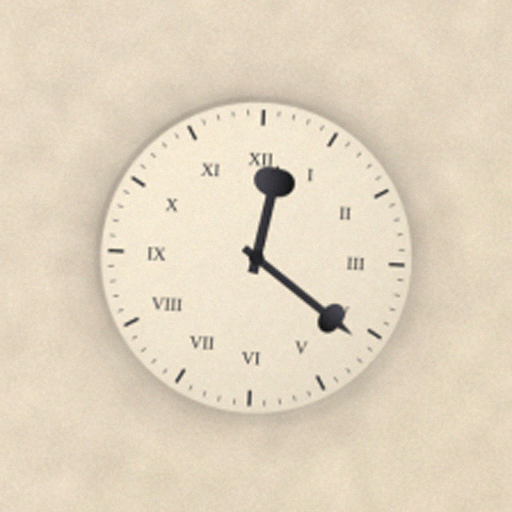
12h21
